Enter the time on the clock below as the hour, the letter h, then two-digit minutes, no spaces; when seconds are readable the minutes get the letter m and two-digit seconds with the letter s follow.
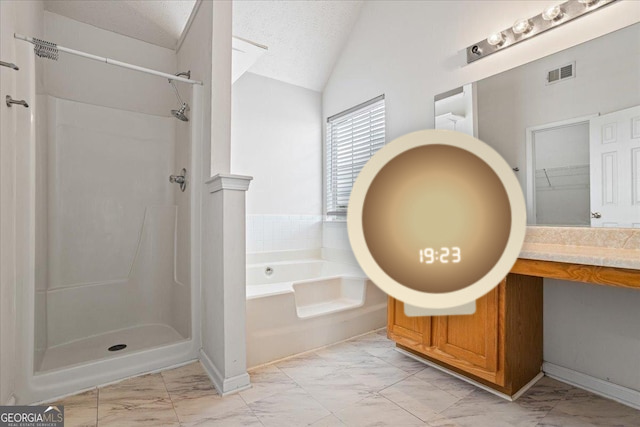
19h23
